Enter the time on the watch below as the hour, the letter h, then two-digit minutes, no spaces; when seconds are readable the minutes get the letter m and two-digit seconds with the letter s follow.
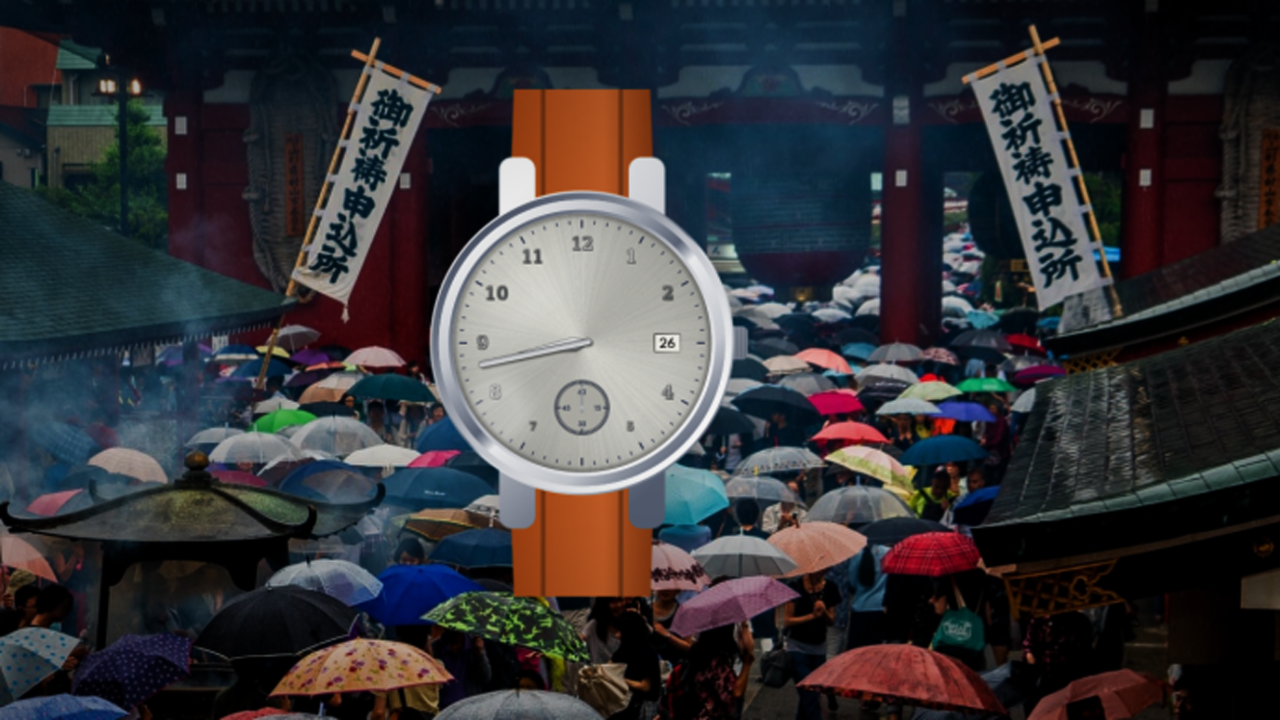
8h43
